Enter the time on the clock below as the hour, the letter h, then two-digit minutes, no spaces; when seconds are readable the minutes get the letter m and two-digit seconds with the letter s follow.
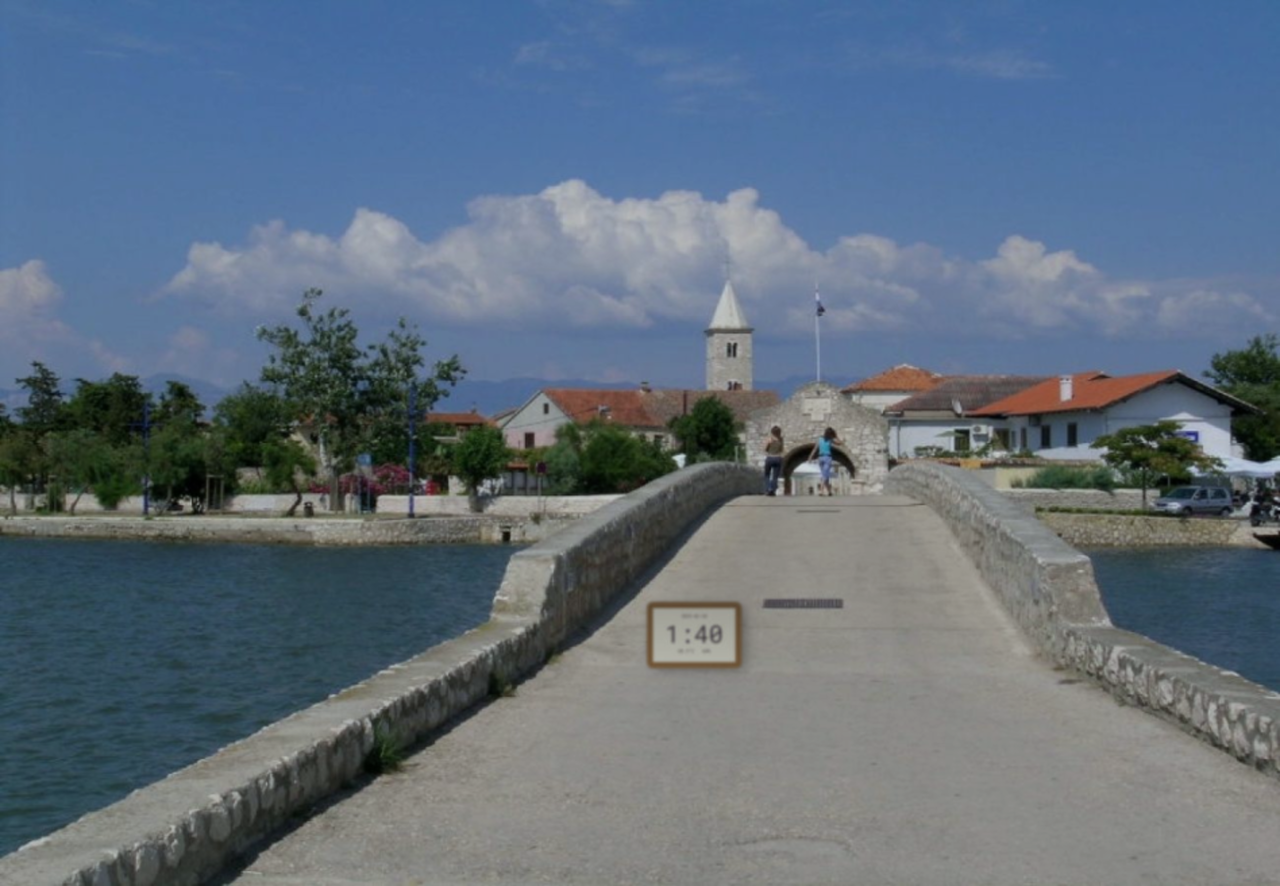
1h40
